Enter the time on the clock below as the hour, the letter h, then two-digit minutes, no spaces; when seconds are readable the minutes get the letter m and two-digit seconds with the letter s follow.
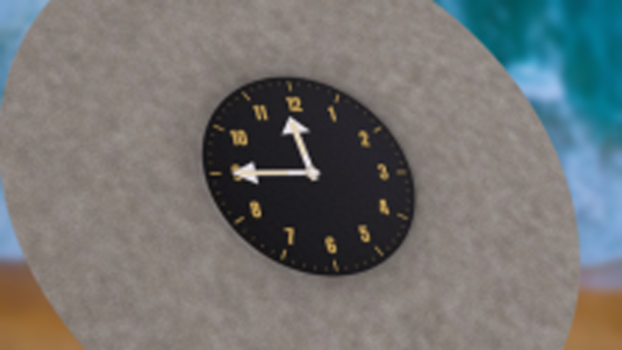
11h45
